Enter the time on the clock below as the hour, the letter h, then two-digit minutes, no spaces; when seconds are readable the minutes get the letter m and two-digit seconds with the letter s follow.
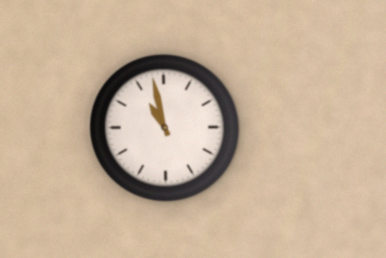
10h58
